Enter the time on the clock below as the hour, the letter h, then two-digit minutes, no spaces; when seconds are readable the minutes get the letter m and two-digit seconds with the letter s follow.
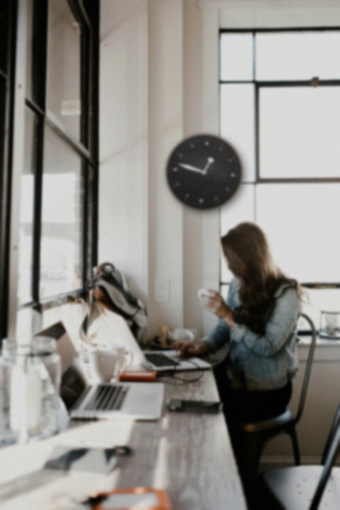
12h47
